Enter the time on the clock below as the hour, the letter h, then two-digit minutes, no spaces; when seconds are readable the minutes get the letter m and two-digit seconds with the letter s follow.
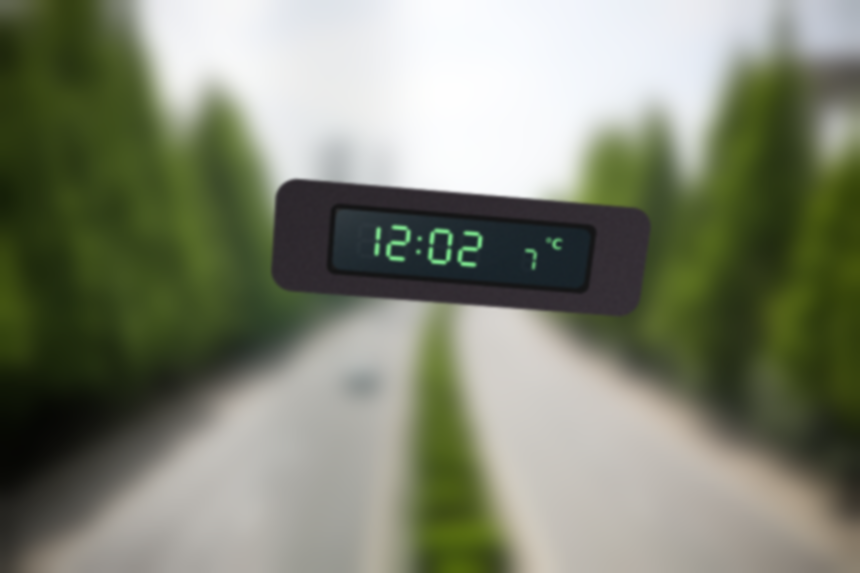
12h02
